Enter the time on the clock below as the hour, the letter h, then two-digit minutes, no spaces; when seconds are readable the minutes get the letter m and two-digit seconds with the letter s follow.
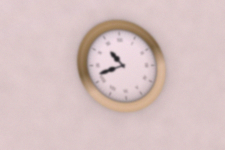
10h42
